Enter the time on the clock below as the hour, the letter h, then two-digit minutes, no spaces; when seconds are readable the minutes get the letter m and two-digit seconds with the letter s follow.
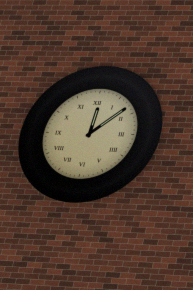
12h08
